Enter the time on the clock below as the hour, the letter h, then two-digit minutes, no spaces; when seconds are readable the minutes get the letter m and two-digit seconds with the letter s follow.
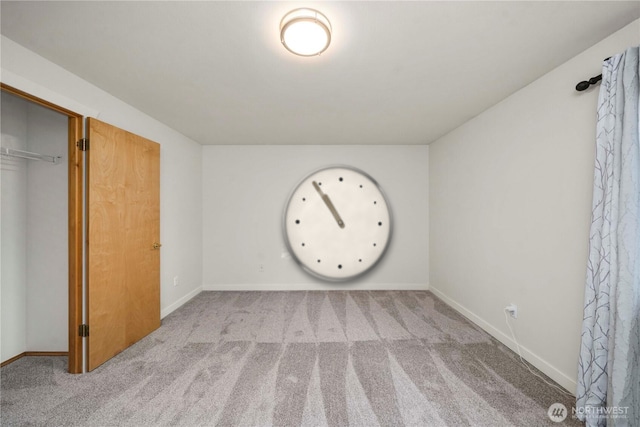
10h54
